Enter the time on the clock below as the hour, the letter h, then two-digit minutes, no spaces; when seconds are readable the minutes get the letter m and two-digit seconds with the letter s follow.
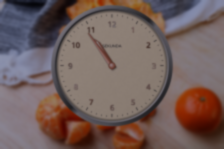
10h54
